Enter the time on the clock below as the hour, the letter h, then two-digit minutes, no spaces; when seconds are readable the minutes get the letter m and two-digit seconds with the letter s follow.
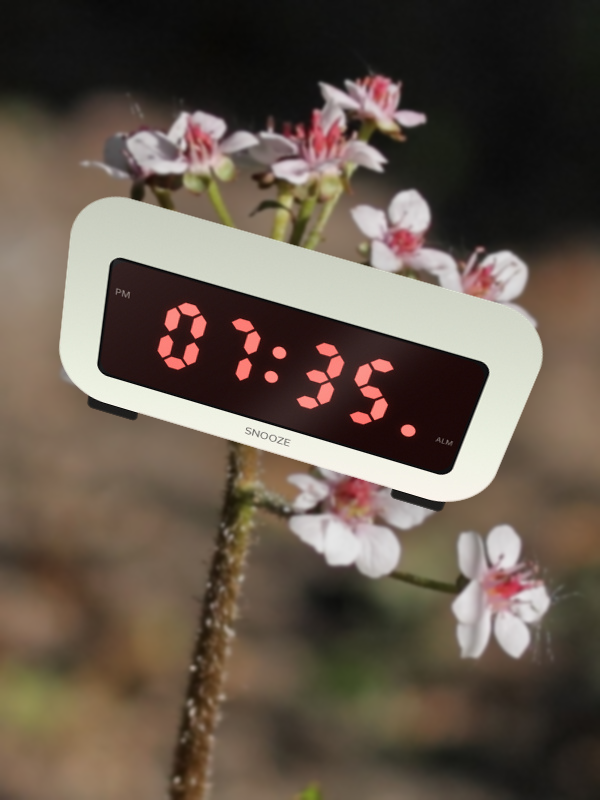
7h35
